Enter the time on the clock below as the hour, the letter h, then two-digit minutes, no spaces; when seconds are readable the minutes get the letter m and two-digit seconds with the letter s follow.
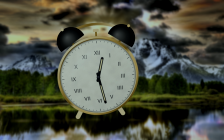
12h28
